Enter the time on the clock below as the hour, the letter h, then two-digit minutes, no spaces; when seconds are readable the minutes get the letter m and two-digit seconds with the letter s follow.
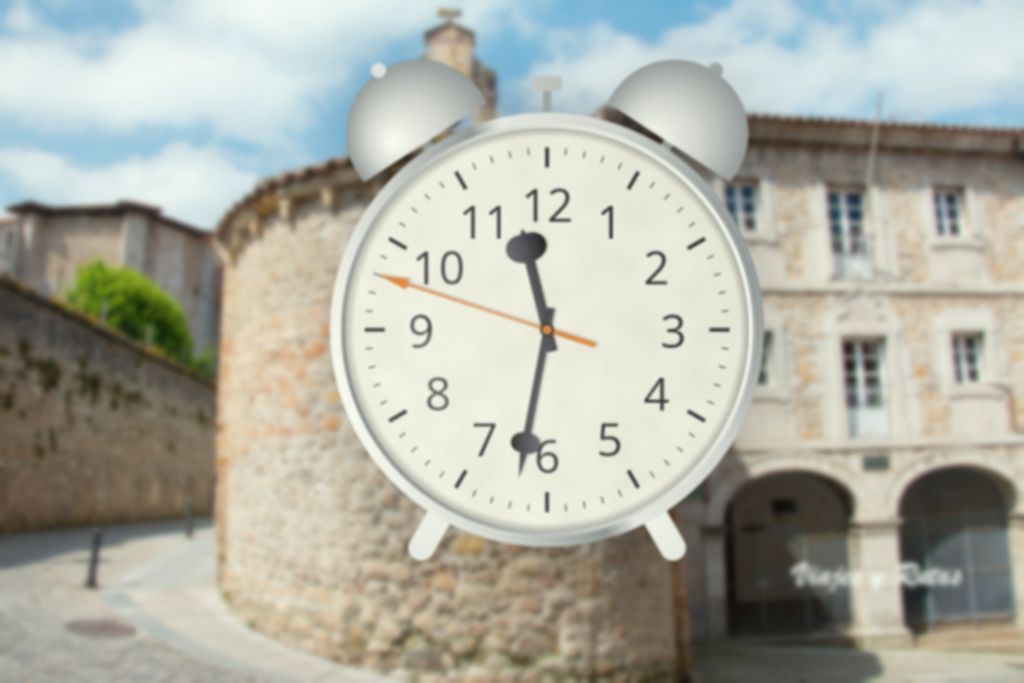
11h31m48s
